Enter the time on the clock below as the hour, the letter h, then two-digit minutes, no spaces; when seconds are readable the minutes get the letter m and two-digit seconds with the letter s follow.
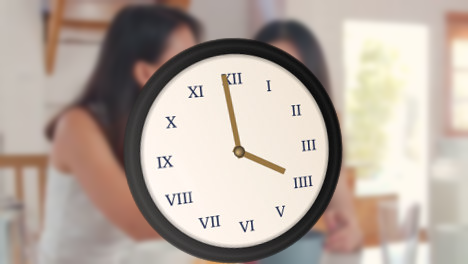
3h59
